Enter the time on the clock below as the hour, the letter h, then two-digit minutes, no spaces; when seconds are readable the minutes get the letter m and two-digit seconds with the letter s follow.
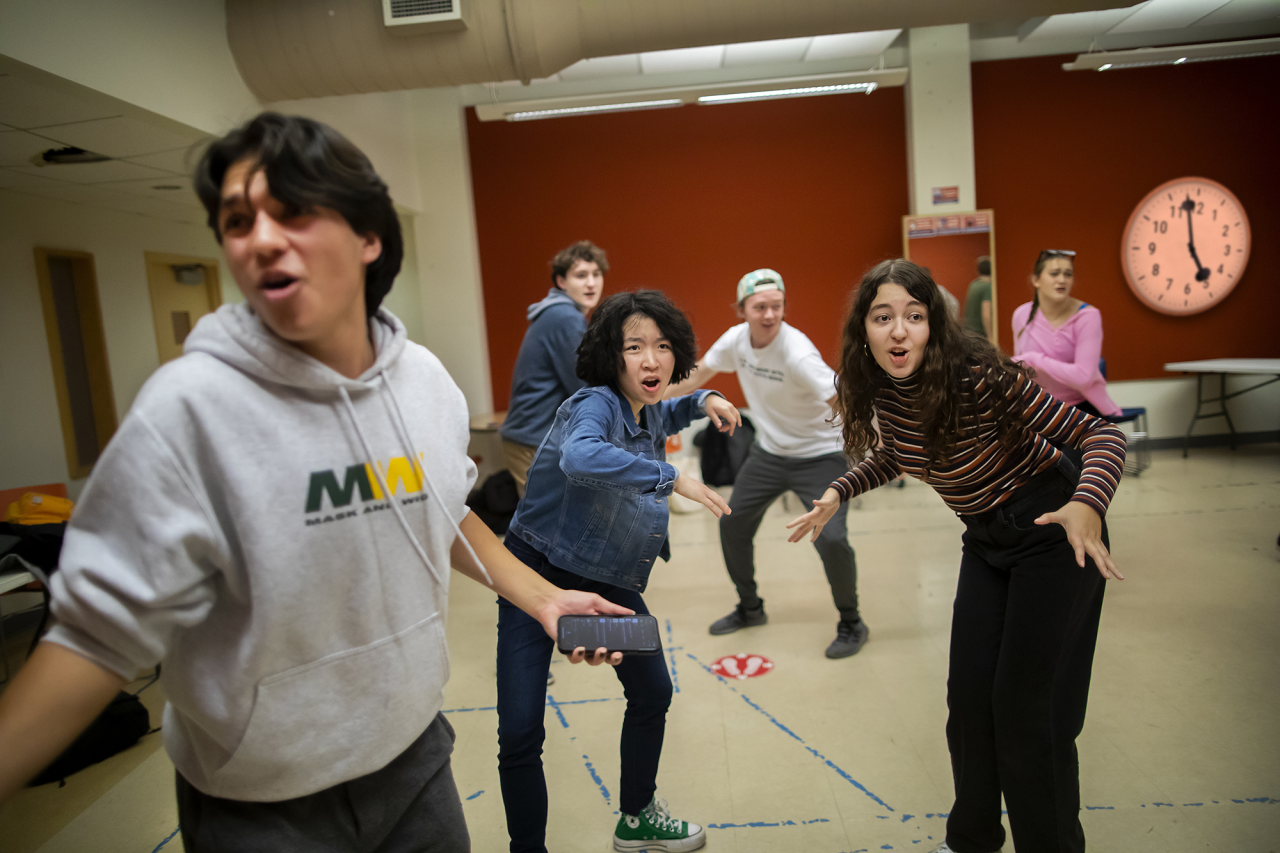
4h58
